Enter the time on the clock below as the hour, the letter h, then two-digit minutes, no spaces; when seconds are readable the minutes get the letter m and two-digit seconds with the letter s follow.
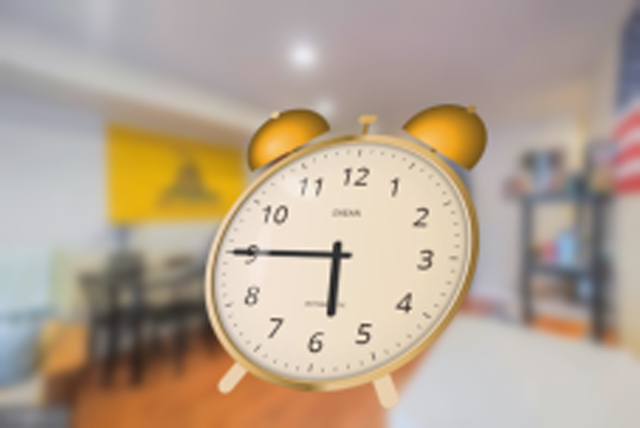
5h45
